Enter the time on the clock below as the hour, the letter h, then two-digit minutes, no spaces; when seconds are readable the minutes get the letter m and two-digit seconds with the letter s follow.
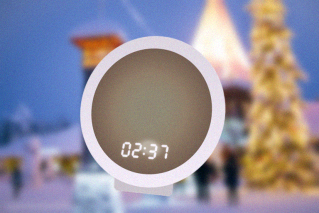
2h37
